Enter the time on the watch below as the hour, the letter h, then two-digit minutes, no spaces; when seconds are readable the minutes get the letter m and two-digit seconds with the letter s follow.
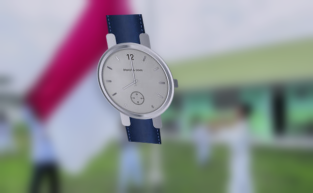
8h00
